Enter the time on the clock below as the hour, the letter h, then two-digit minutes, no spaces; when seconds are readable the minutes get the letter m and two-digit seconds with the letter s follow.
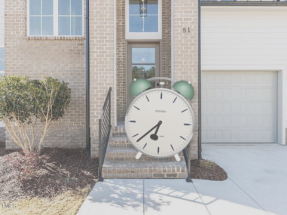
6h38
